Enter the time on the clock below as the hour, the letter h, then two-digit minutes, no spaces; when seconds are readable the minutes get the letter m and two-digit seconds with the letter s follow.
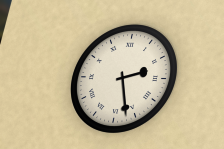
2h27
